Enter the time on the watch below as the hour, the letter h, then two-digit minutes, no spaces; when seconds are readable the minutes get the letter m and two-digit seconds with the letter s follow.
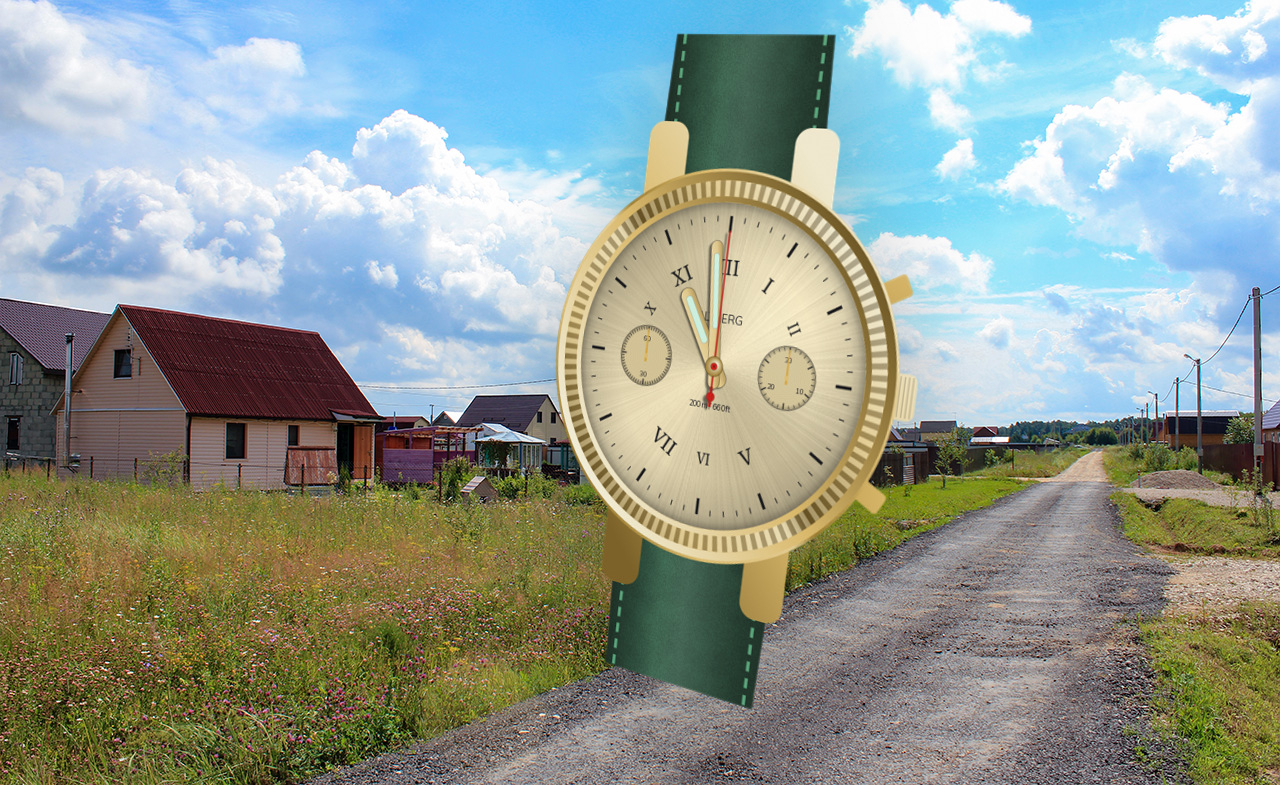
10h59
